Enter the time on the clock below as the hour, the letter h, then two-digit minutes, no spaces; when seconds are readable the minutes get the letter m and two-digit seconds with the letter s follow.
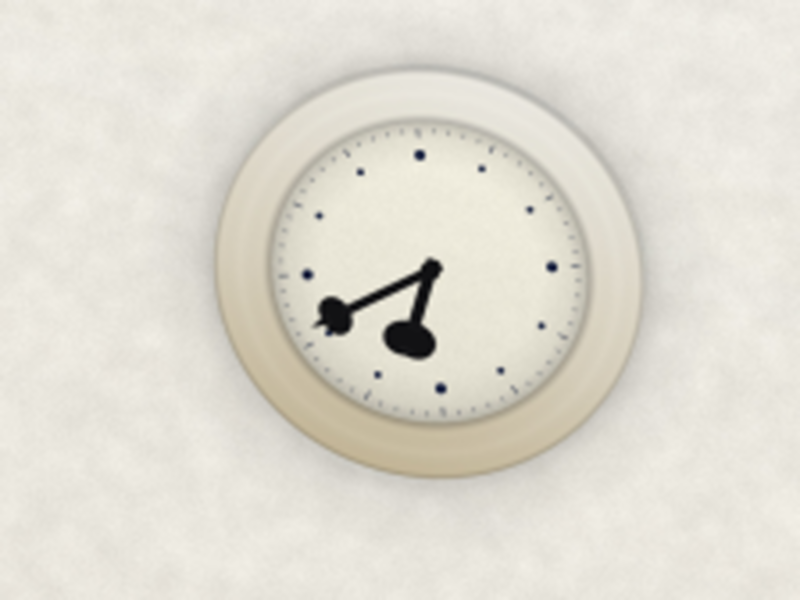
6h41
